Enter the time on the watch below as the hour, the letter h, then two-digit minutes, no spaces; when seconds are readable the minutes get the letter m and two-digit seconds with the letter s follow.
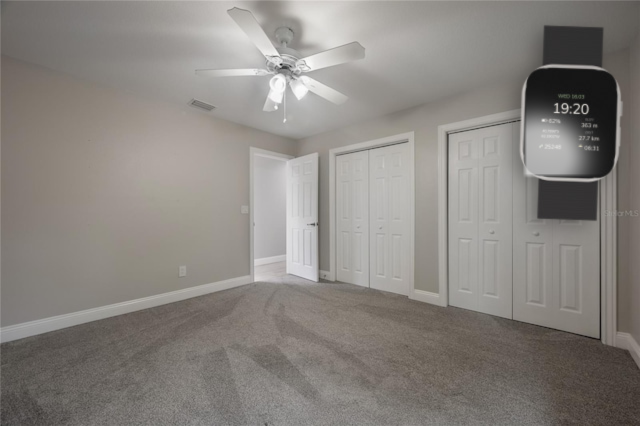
19h20
